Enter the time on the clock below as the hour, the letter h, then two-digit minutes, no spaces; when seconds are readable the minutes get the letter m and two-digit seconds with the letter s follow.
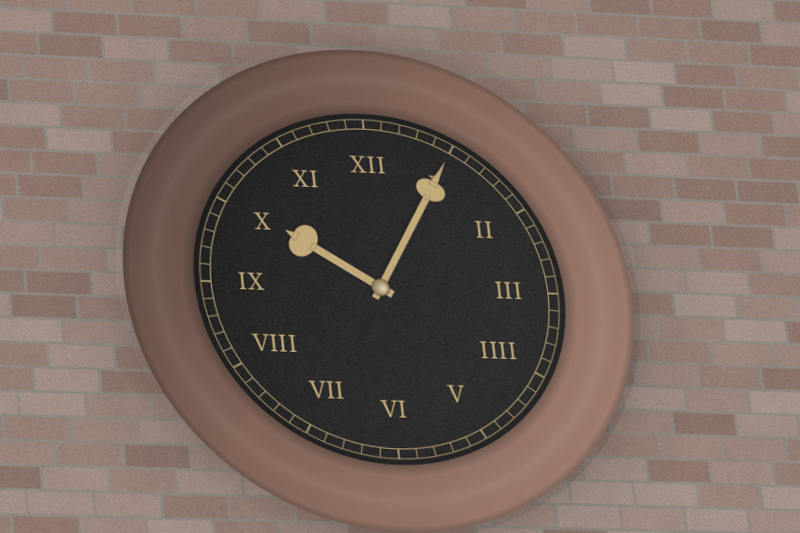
10h05
